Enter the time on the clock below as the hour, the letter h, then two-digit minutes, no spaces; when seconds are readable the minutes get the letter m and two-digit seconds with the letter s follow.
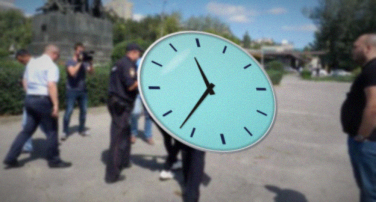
11h37
